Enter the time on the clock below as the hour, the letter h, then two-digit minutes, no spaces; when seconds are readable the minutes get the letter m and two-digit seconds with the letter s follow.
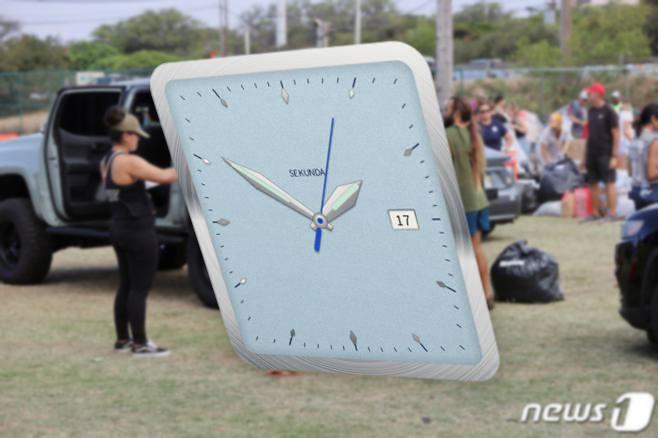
1h51m04s
